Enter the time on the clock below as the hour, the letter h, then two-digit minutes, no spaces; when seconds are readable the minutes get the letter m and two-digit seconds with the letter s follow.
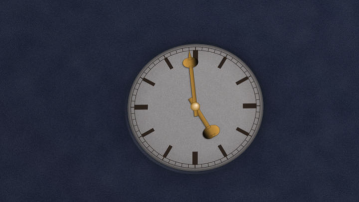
4h59
